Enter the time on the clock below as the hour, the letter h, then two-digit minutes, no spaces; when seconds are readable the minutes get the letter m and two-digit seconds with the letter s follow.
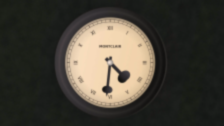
4h31
